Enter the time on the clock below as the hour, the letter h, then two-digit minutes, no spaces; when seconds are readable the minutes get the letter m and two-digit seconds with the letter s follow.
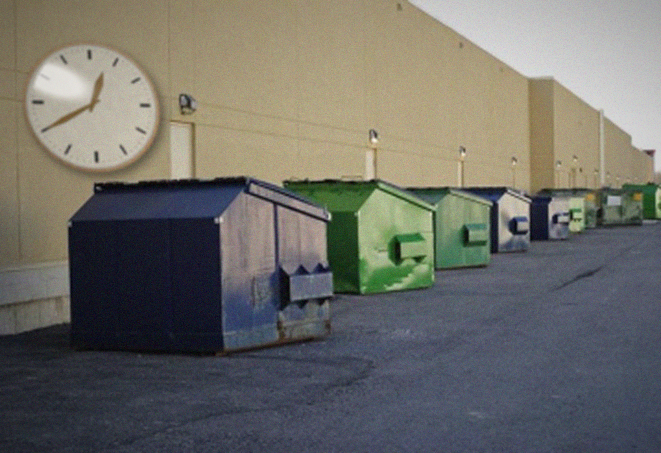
12h40
